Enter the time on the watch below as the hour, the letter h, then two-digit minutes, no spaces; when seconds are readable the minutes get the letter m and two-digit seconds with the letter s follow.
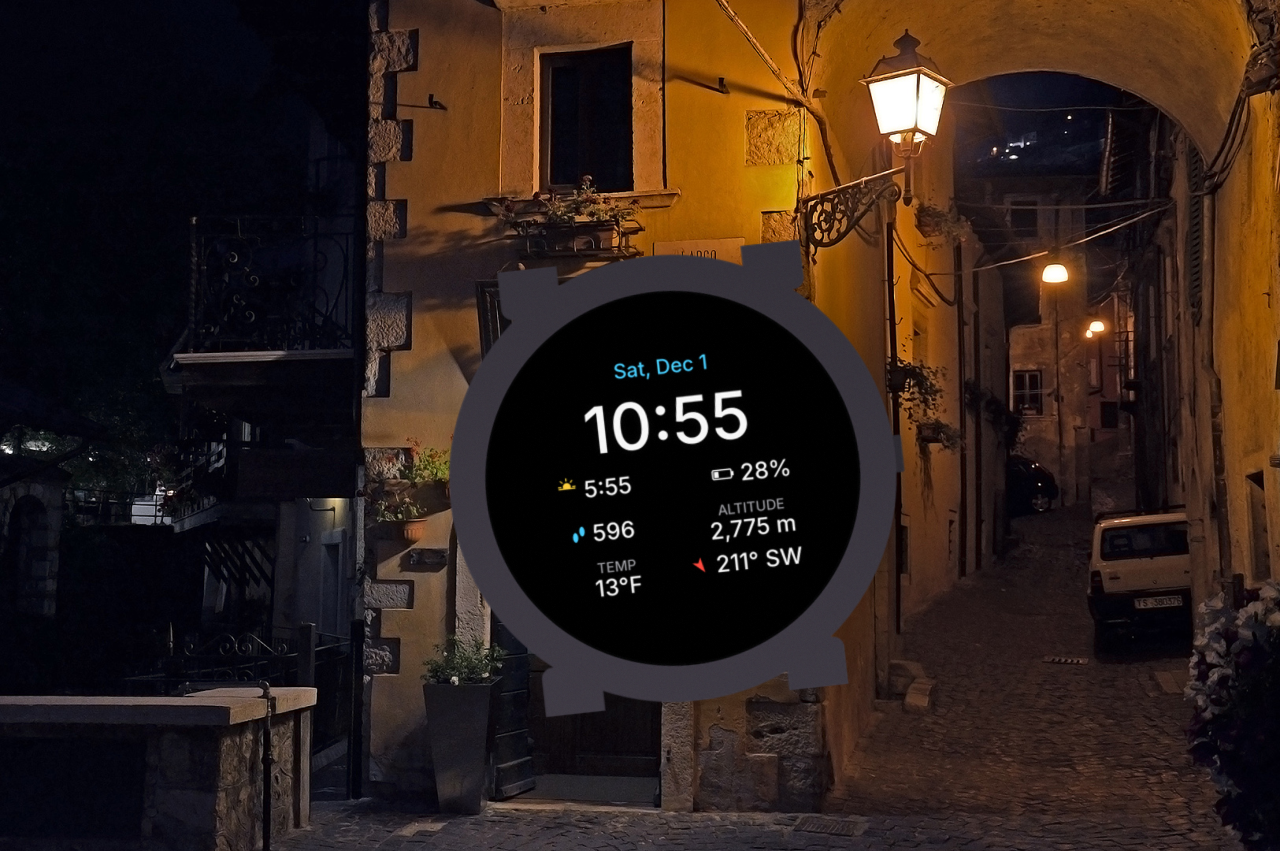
10h55
